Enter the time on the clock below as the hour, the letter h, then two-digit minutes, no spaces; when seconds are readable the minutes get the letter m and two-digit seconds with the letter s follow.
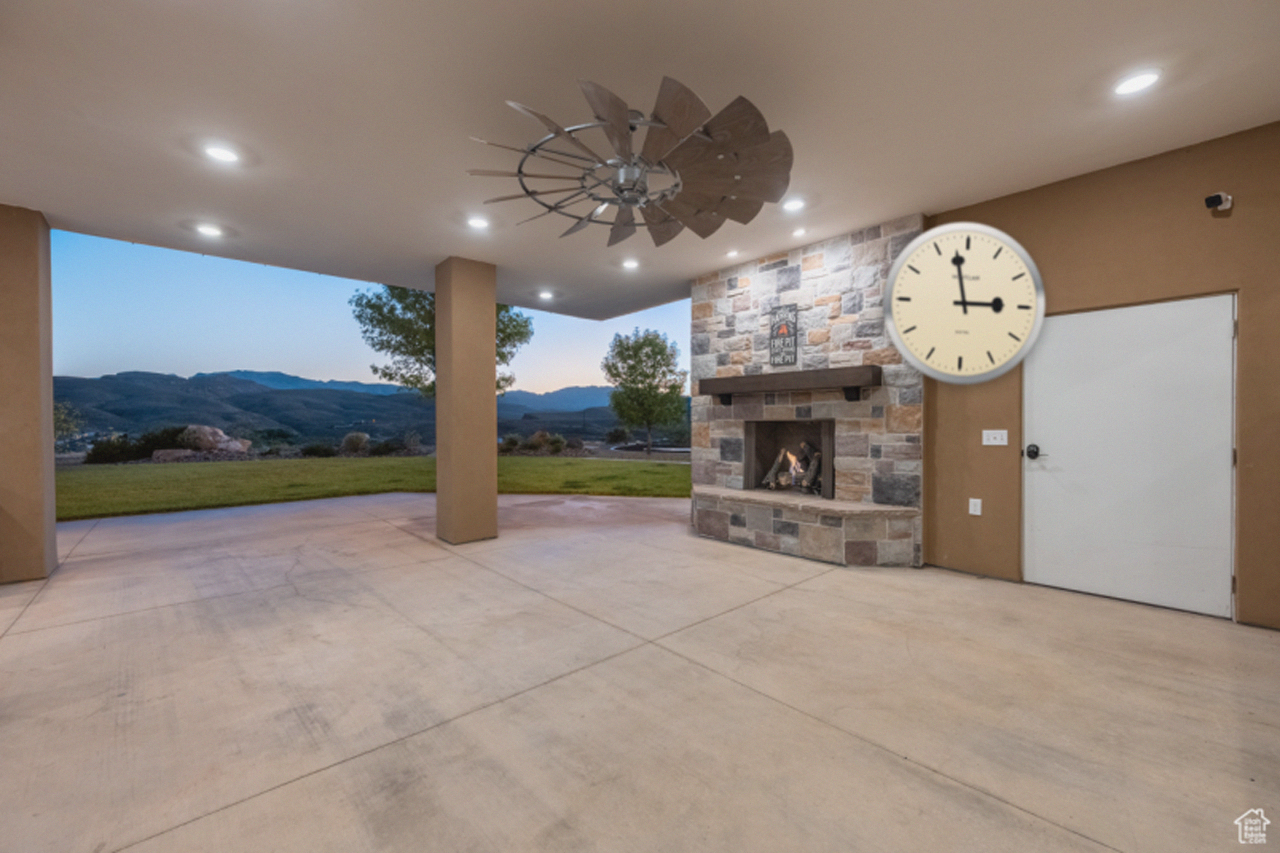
2h58
